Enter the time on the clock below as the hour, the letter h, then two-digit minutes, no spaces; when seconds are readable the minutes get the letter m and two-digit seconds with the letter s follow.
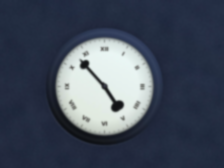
4h53
